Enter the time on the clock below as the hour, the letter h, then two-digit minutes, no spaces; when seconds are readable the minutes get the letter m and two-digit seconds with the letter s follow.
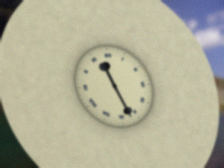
11h27
